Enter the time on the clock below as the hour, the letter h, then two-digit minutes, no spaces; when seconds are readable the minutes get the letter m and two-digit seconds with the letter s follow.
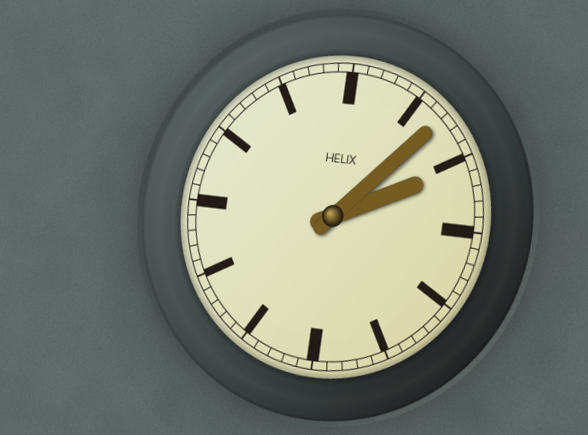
2h07
